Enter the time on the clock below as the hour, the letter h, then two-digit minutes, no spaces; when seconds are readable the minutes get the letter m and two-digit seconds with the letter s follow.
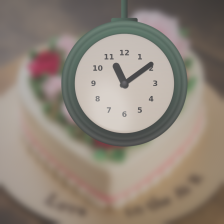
11h09
